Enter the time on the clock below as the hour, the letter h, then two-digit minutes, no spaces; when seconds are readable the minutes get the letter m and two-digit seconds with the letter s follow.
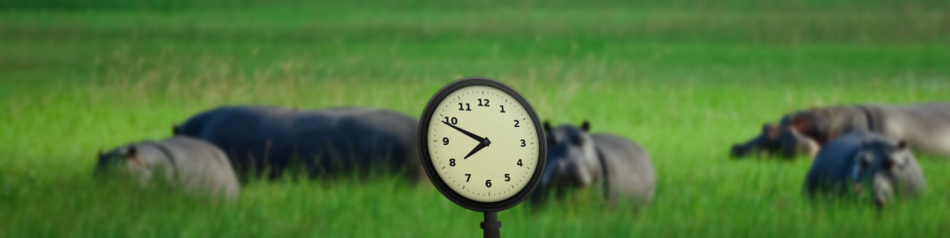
7h49
